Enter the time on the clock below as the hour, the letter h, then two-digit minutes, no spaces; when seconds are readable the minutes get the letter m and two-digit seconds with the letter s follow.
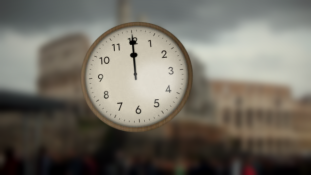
12h00
